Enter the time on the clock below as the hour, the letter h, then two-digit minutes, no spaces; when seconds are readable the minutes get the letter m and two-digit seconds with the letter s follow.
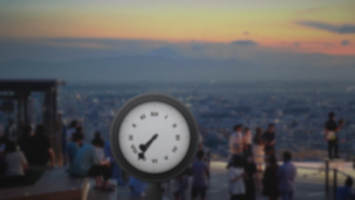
7h36
